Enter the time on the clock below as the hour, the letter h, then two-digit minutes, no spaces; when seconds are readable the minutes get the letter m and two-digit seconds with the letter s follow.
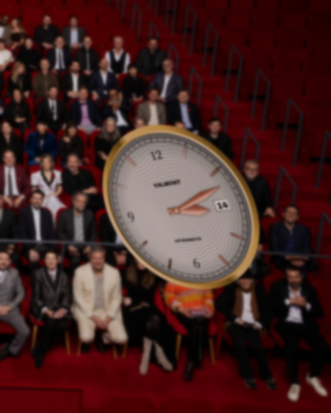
3h12
